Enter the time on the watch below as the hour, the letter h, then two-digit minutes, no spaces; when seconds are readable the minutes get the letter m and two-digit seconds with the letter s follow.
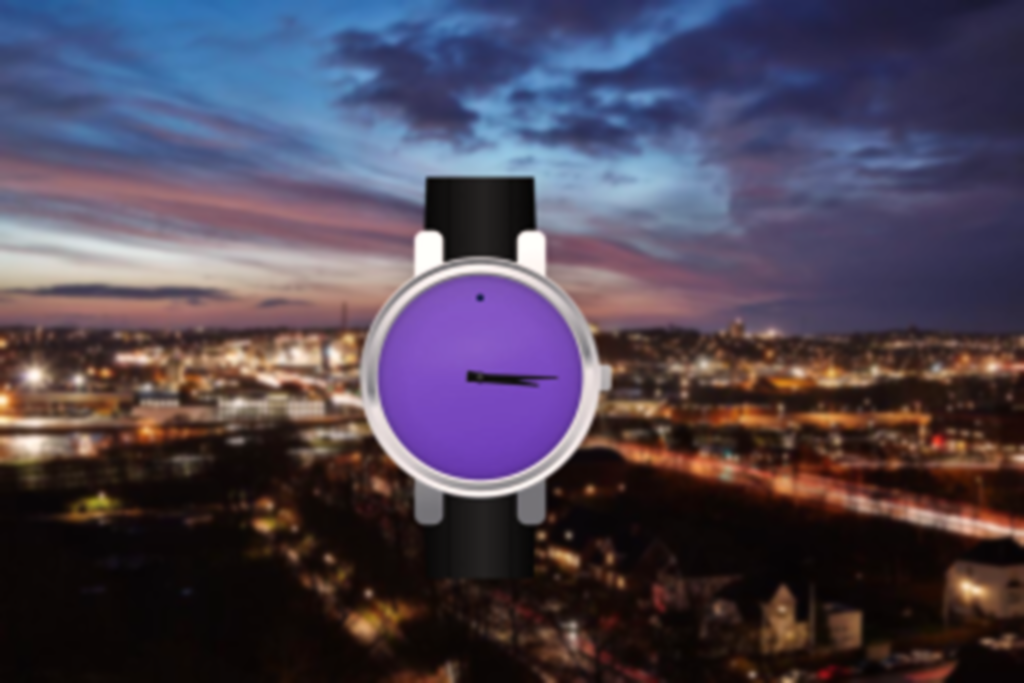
3h15
